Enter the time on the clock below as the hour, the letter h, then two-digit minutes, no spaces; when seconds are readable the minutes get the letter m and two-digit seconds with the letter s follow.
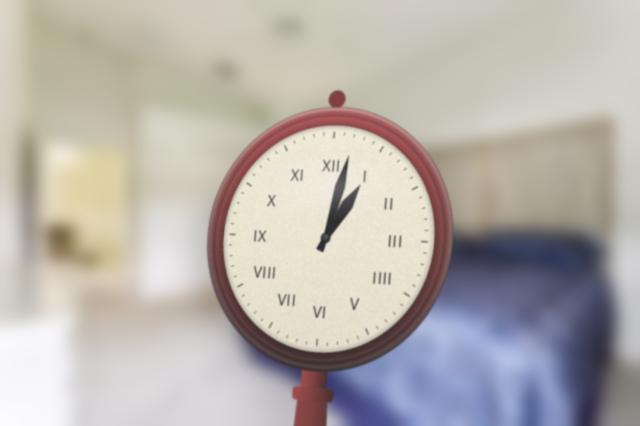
1h02
